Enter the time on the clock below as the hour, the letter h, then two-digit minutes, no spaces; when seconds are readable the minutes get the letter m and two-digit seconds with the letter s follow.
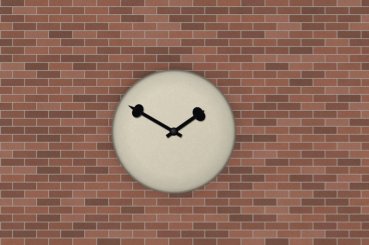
1h50
